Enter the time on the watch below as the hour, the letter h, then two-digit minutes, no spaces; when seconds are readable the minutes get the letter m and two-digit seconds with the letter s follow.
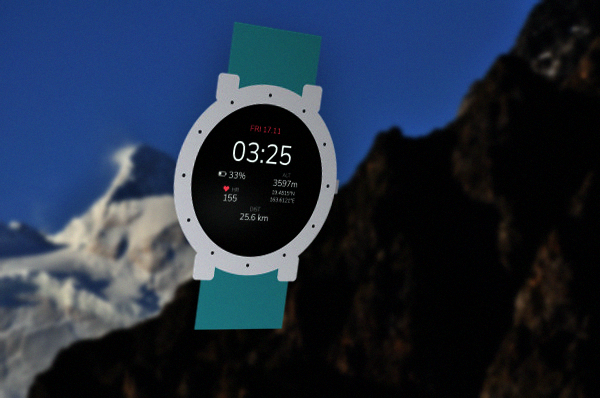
3h25
